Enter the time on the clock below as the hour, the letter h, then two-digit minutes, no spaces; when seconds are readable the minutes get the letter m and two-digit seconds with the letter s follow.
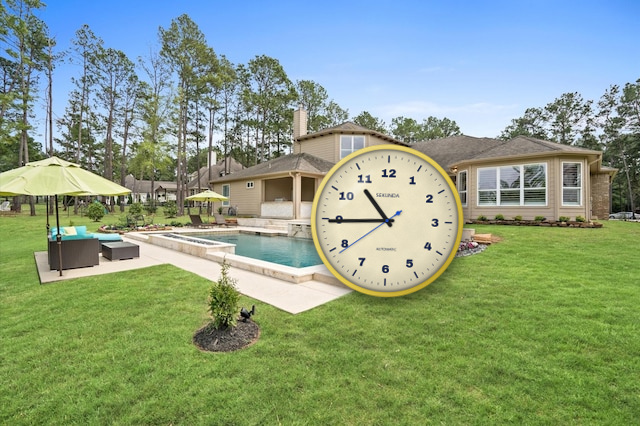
10h44m39s
